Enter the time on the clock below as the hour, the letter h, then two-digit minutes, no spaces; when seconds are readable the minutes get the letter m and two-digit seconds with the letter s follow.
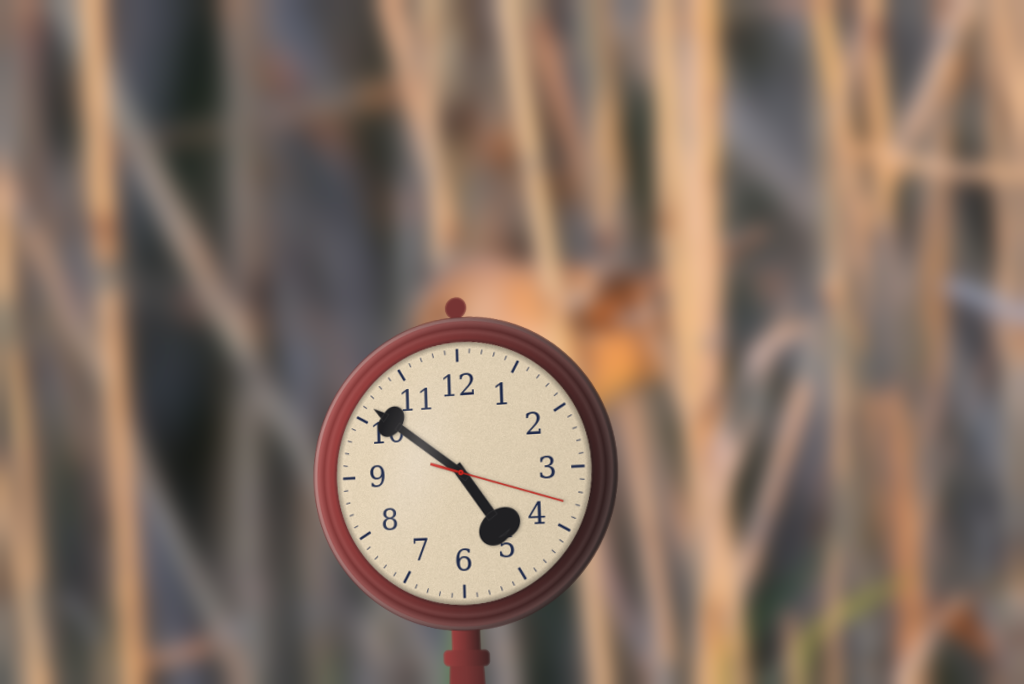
4h51m18s
